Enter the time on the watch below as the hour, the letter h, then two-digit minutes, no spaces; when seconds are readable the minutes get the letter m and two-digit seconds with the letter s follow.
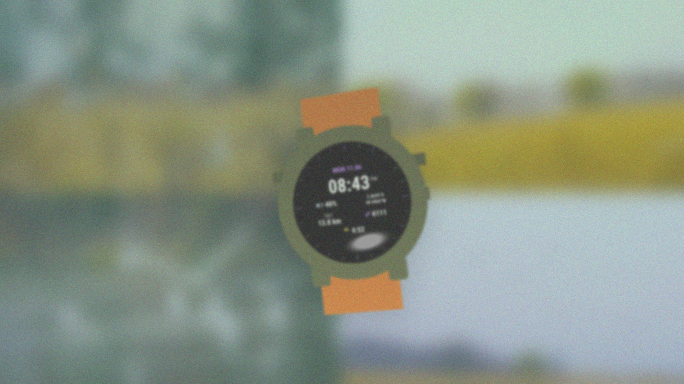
8h43
